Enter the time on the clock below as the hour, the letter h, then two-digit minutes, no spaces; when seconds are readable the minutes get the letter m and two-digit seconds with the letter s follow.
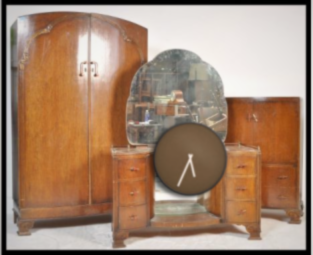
5h34
